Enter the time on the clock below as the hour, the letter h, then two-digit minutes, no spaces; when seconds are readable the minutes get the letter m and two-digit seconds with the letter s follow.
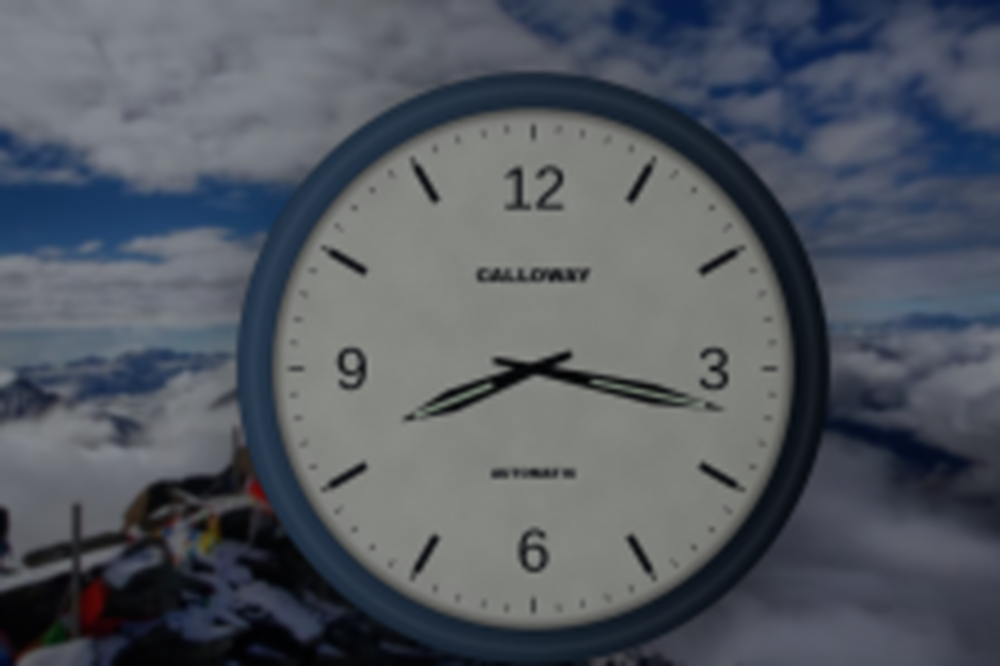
8h17
